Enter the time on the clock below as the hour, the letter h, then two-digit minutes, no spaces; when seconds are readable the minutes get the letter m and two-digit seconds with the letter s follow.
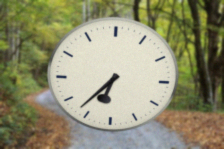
6h37
